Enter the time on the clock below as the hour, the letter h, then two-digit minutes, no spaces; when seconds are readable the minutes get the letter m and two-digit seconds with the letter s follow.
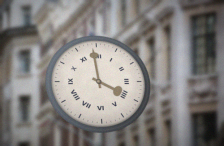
3h59
